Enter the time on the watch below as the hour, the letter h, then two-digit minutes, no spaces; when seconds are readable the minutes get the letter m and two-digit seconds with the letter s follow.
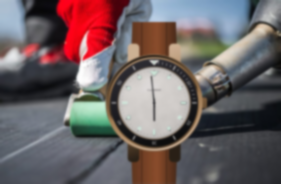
5h59
